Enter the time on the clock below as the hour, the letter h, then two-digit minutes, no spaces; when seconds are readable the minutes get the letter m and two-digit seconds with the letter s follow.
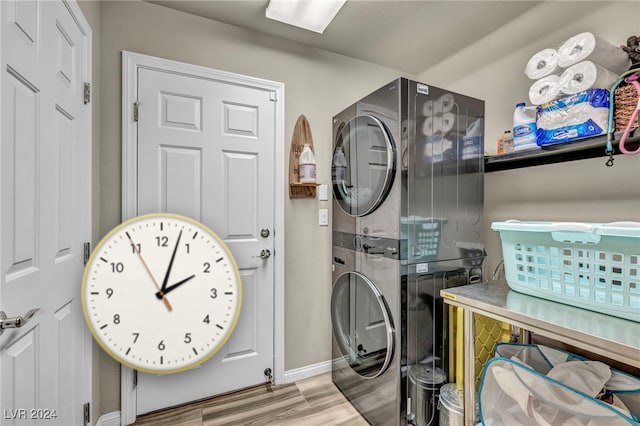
2h02m55s
